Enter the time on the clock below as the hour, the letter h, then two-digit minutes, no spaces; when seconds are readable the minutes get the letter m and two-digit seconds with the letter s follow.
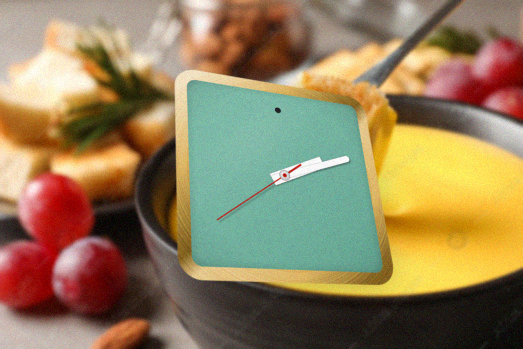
2h11m39s
